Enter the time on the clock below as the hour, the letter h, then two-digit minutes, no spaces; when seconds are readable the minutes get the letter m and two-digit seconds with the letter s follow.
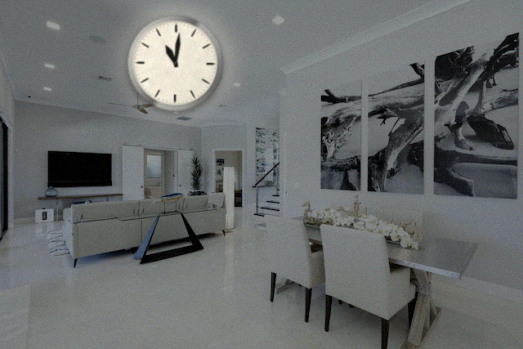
11h01
